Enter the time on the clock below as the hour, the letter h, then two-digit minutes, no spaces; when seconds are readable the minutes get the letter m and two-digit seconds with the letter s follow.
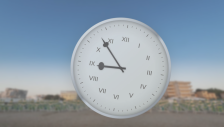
8h53
